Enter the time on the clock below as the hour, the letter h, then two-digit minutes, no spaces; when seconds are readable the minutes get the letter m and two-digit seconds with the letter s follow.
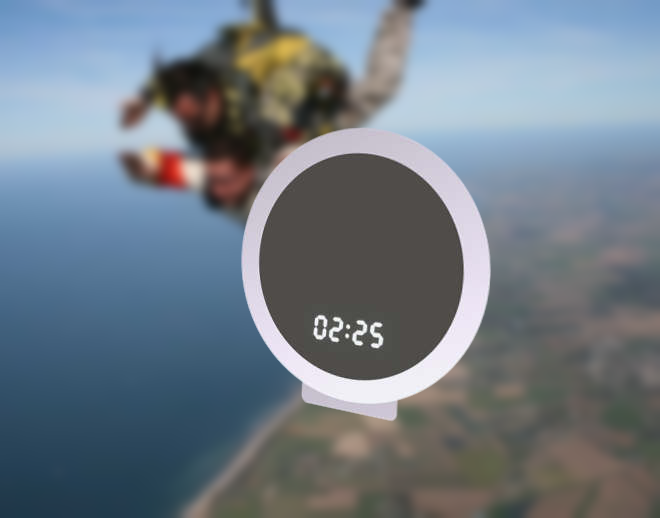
2h25
